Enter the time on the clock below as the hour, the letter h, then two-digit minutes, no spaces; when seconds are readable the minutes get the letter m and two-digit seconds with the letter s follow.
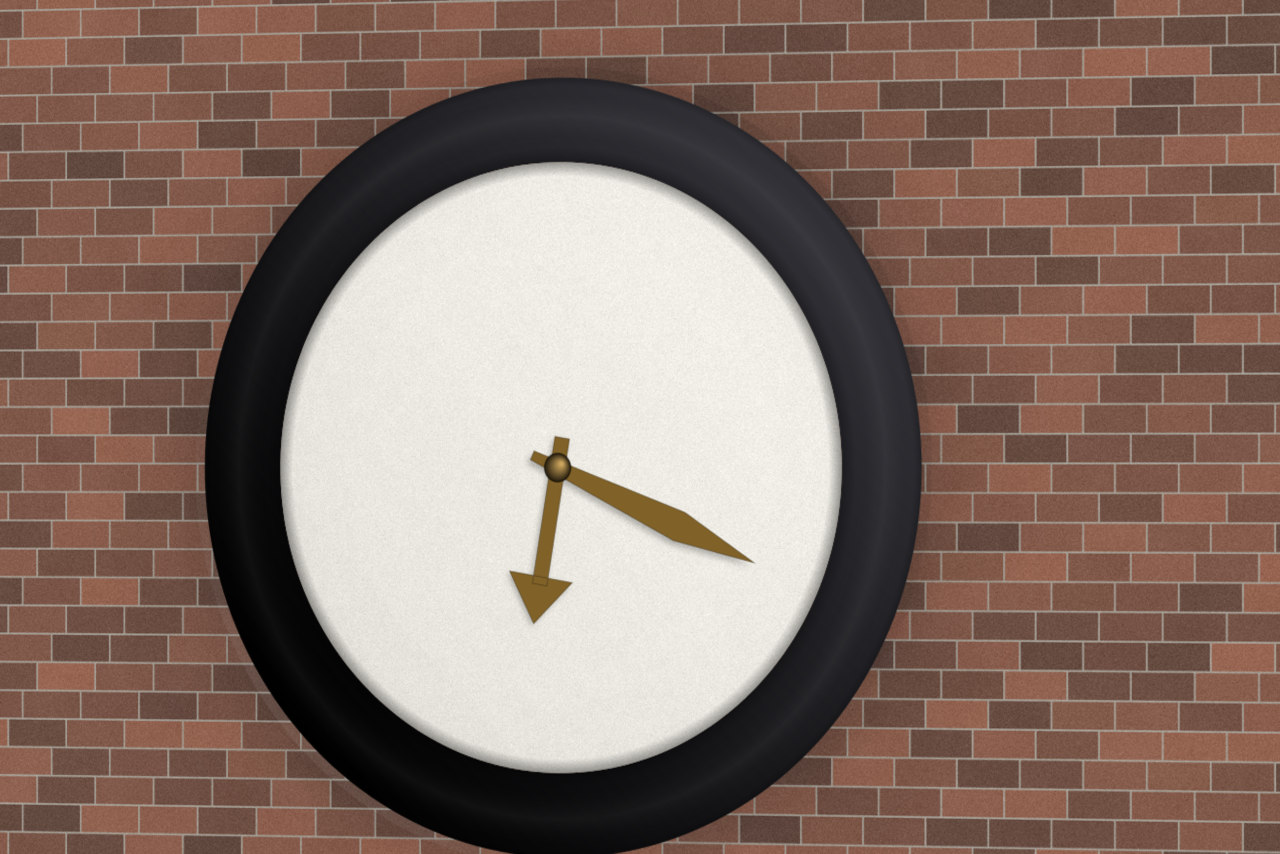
6h19
